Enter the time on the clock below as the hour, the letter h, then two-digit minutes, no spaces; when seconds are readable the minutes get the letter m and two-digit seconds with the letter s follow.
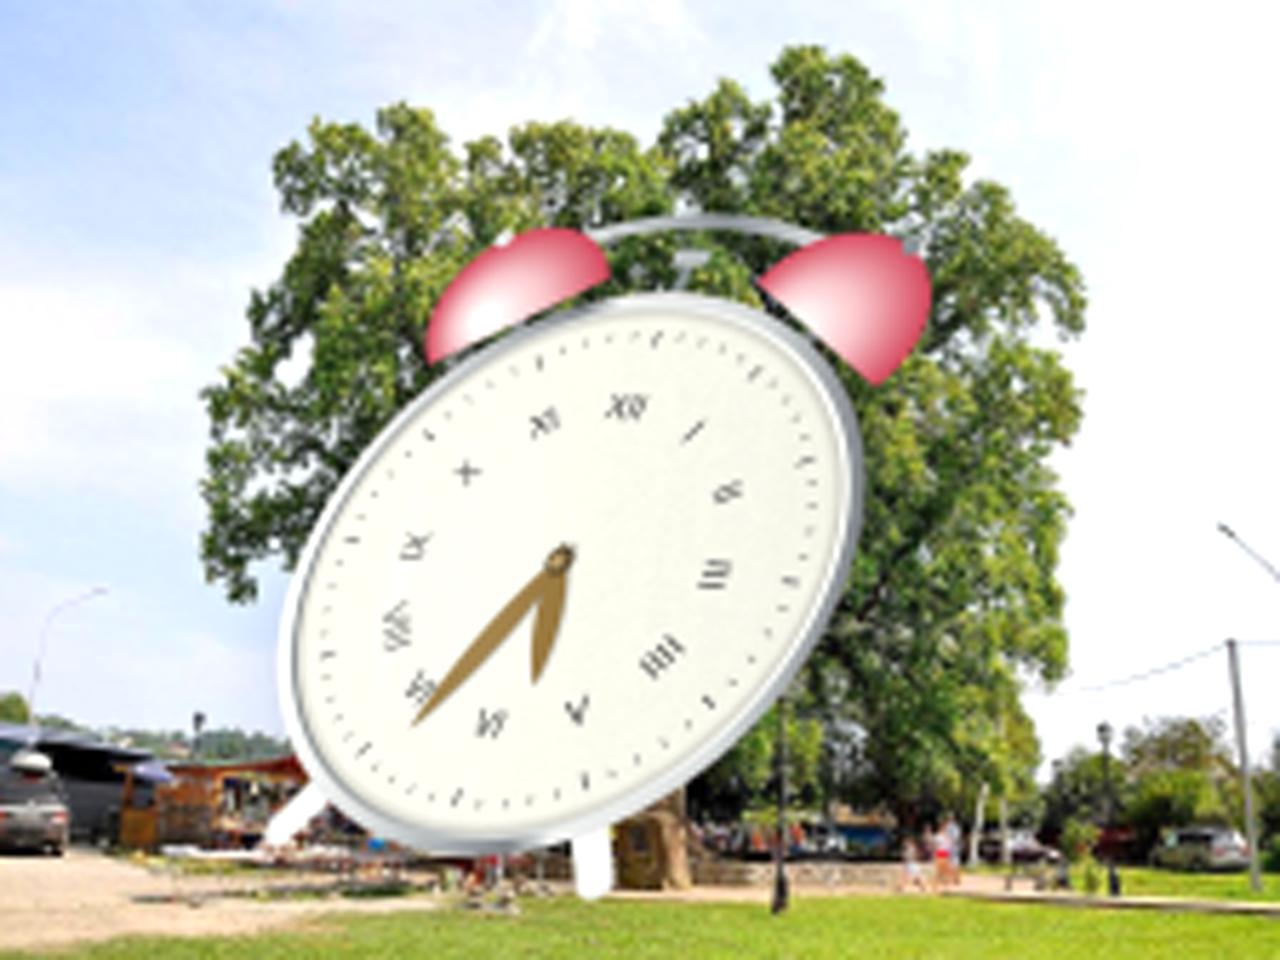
5h34
